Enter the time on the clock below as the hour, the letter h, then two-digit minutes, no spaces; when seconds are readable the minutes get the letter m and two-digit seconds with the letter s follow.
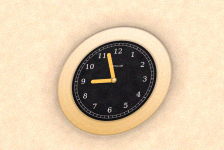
8h57
